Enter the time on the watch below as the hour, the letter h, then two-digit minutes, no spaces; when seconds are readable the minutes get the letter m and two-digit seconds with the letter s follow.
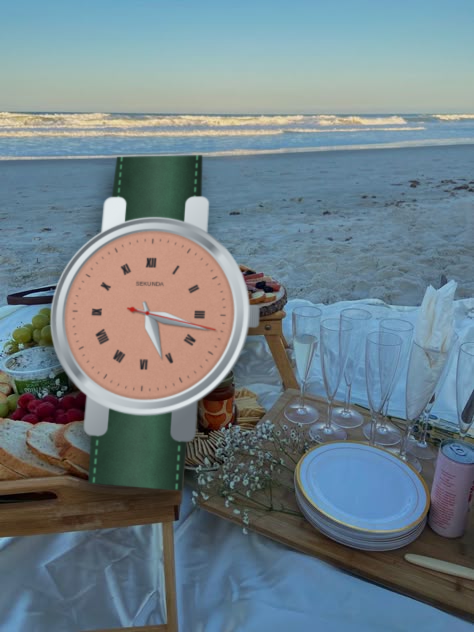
5h17m17s
